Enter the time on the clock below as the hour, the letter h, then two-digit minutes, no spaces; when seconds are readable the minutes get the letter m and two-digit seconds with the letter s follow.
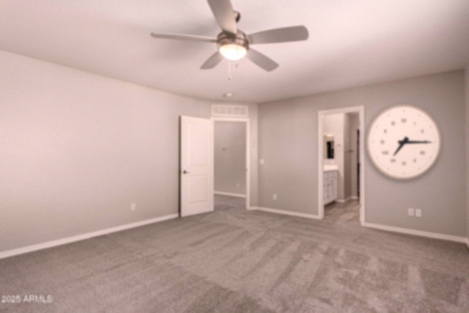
7h15
